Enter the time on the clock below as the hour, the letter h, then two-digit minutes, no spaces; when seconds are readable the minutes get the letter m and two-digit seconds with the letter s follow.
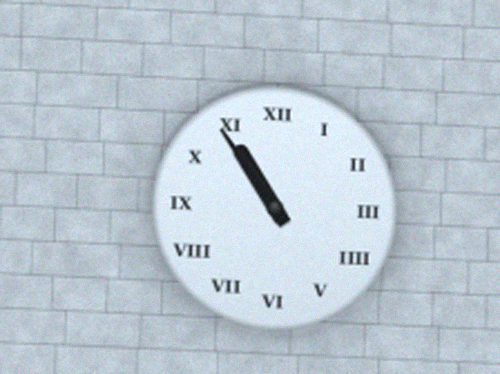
10h54
